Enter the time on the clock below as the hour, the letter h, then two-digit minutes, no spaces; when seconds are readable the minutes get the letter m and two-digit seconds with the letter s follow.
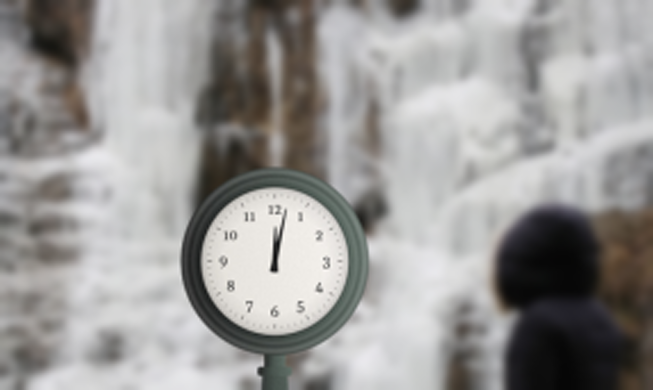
12h02
